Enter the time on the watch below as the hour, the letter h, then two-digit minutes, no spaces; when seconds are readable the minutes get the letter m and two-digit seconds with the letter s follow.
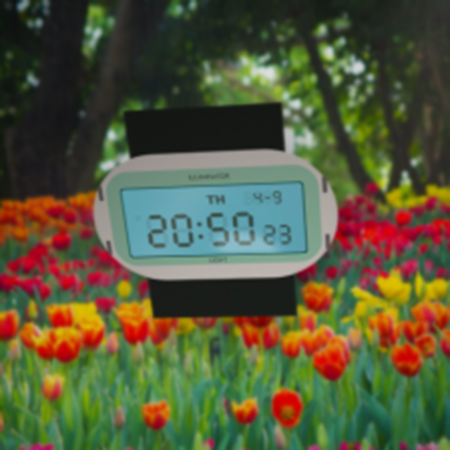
20h50m23s
